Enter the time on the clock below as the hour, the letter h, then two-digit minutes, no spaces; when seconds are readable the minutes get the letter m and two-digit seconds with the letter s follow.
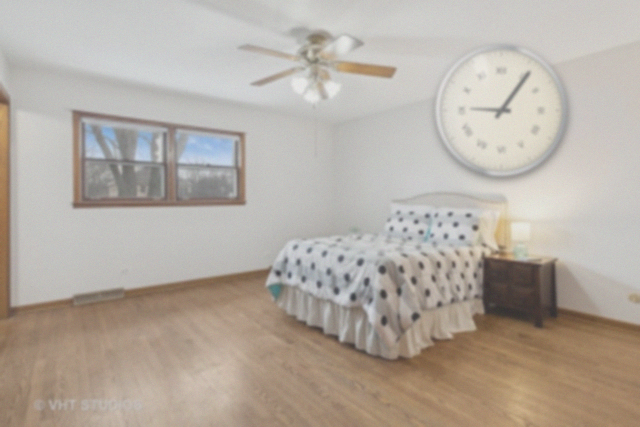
9h06
